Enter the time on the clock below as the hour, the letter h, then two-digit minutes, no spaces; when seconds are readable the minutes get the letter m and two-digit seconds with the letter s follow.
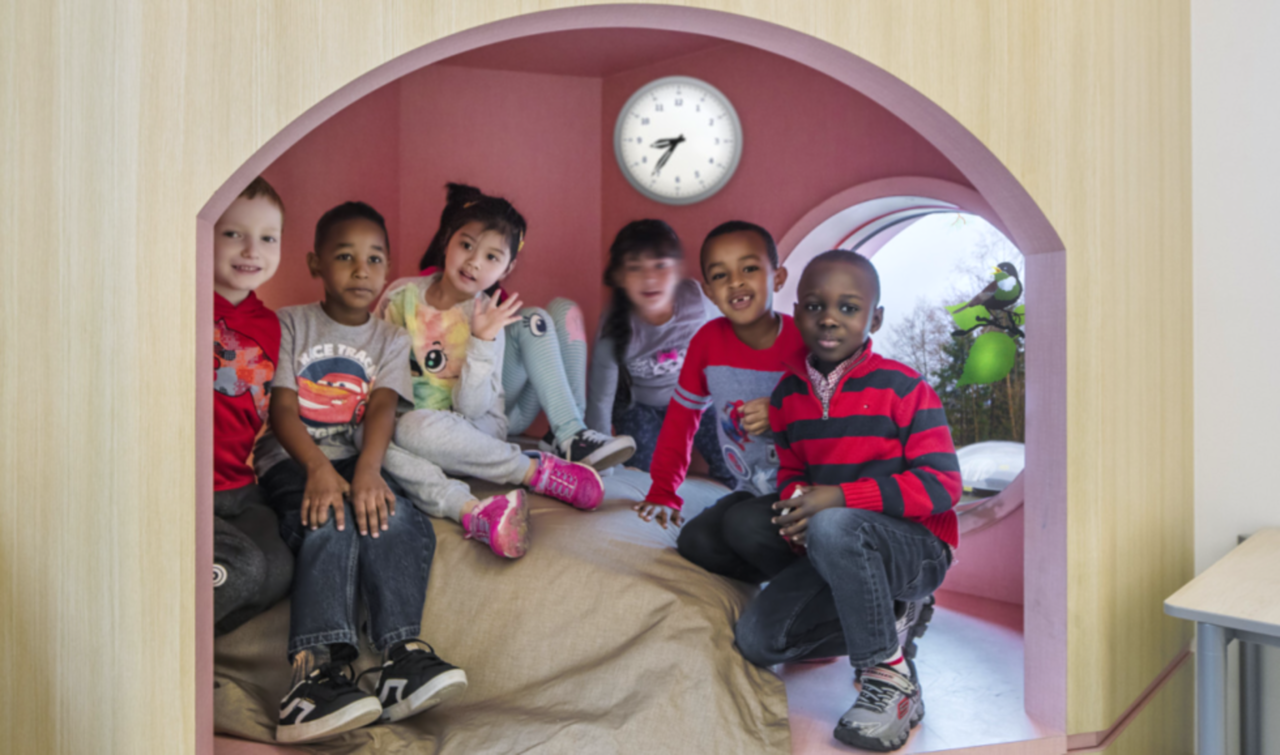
8h36
